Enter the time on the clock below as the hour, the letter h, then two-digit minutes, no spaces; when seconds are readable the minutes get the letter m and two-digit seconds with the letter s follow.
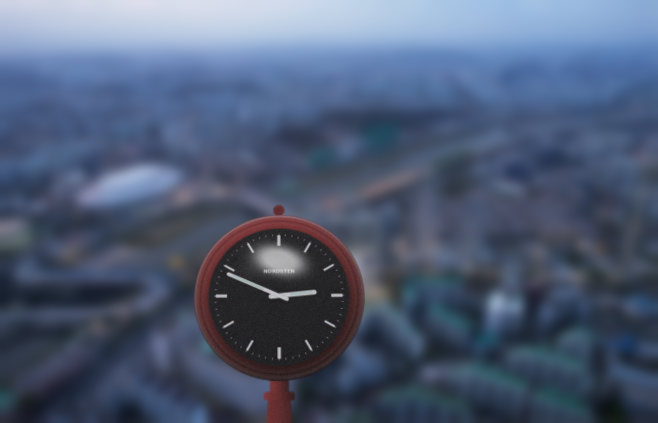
2h49
